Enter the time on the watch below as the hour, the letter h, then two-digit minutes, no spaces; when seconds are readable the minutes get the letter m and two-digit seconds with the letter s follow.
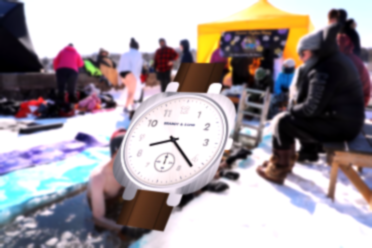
8h22
